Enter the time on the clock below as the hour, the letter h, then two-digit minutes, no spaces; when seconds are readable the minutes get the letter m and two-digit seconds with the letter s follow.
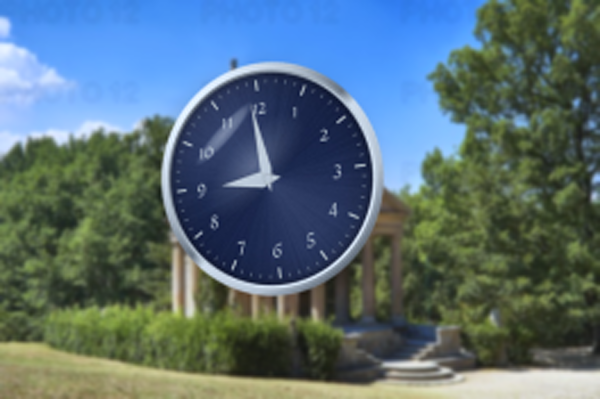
8h59
